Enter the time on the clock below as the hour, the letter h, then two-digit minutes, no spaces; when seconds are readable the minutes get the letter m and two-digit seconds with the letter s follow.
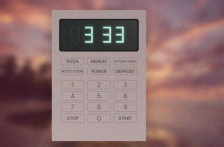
3h33
